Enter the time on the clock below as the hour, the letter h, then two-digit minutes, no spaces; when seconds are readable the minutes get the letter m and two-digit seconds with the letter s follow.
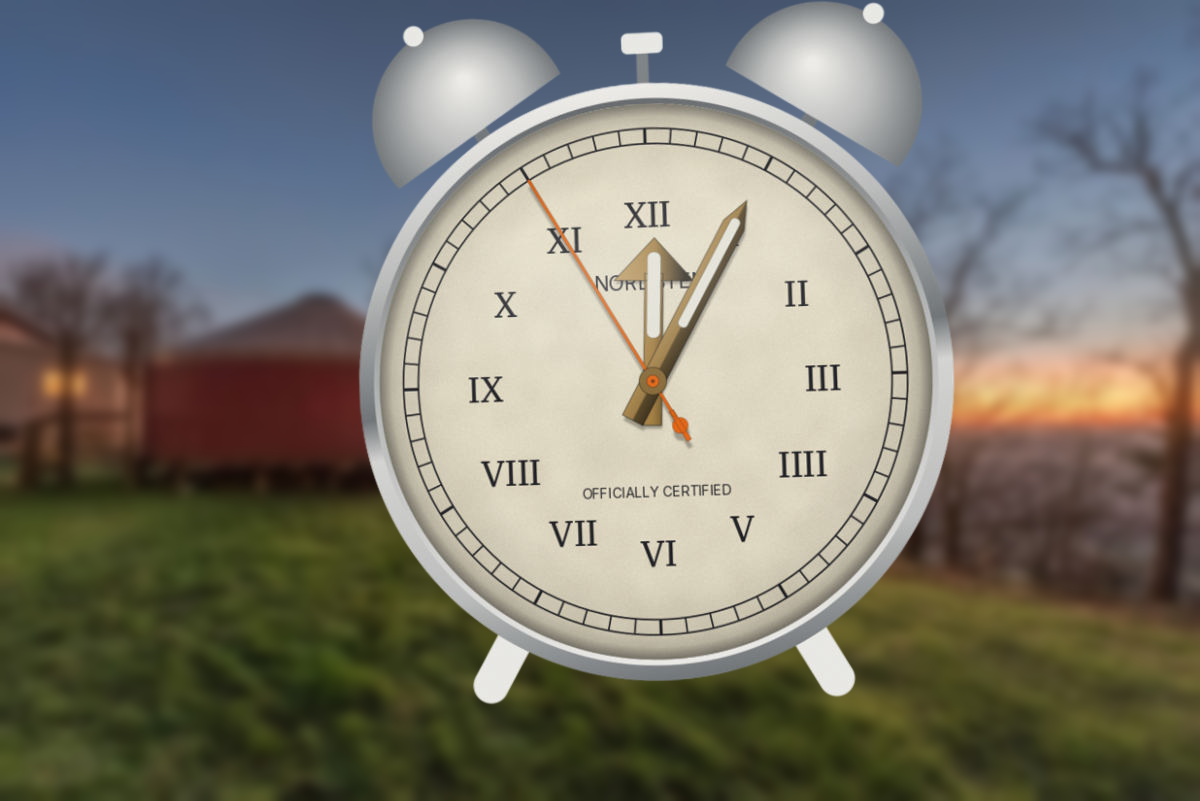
12h04m55s
